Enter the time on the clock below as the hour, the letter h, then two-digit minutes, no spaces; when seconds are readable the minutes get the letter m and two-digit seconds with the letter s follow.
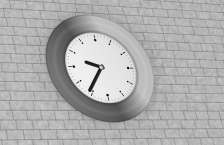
9h36
